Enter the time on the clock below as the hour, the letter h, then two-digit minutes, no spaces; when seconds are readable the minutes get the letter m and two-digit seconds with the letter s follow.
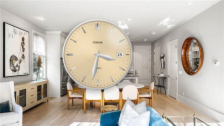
3h32
